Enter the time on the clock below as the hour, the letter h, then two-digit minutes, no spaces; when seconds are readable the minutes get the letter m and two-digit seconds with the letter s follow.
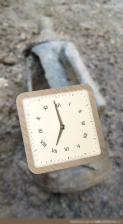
6h59
